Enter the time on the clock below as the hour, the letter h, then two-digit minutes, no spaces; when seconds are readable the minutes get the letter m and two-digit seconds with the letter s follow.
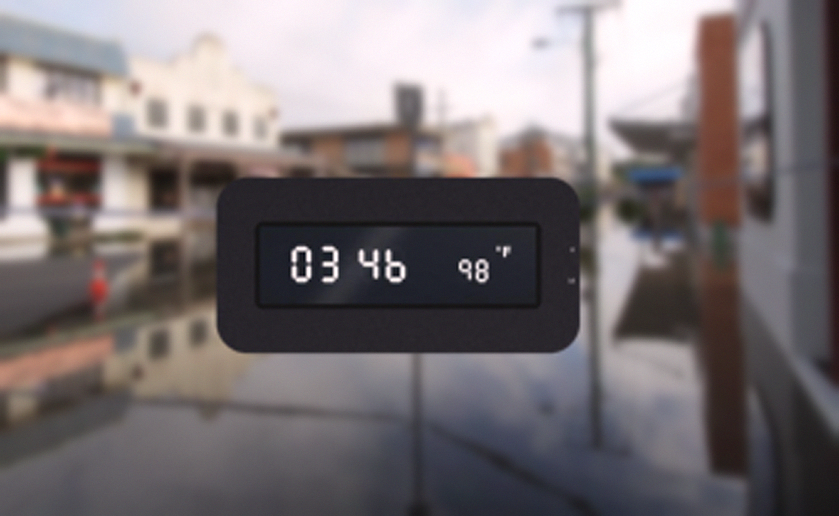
3h46
